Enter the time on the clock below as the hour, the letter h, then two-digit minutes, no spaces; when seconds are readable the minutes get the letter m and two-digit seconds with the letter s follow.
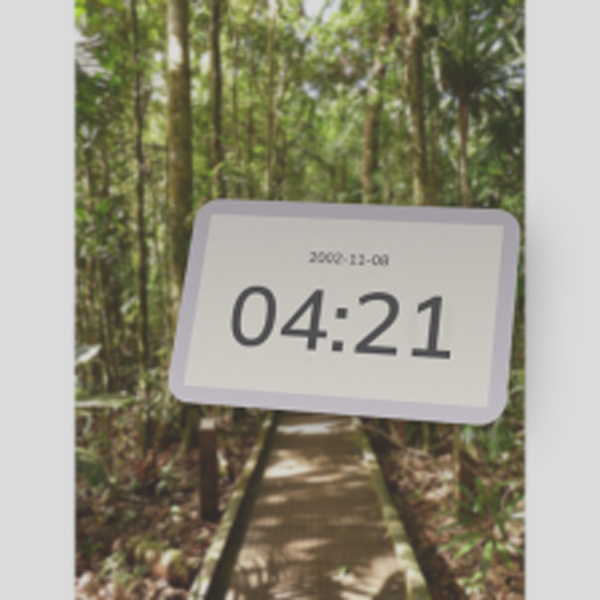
4h21
